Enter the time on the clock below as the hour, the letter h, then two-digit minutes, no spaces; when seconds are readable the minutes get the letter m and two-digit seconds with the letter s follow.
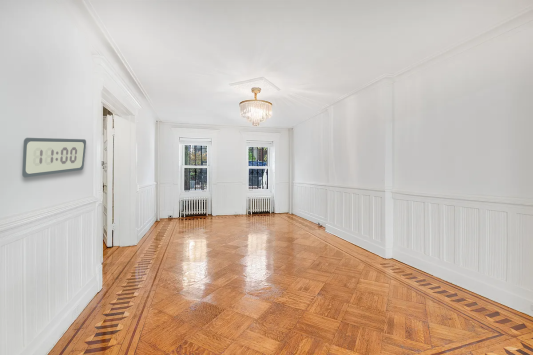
11h00
